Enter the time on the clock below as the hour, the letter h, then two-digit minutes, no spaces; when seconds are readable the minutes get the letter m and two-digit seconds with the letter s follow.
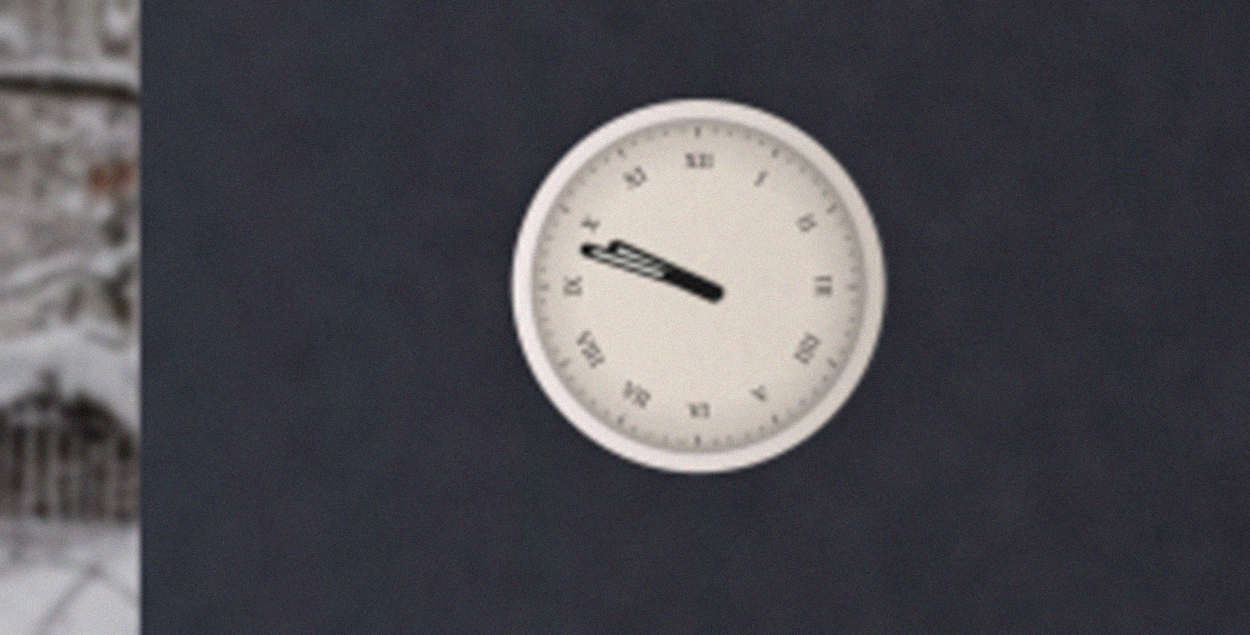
9h48
